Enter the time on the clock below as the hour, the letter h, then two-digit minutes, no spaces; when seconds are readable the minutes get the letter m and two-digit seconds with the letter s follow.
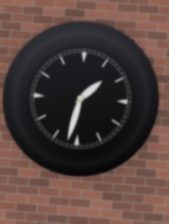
1h32
